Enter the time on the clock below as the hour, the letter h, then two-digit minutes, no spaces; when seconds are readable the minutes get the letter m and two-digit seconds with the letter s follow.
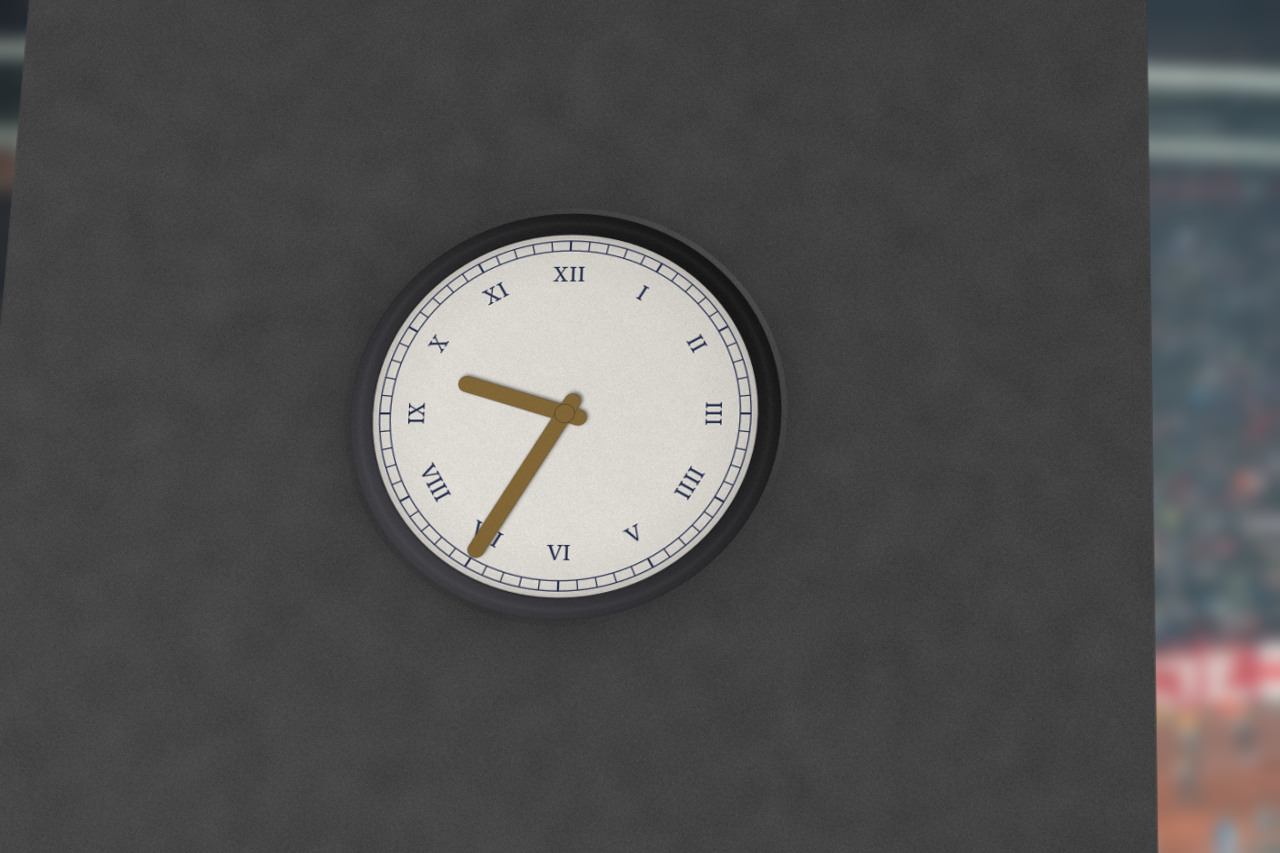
9h35
